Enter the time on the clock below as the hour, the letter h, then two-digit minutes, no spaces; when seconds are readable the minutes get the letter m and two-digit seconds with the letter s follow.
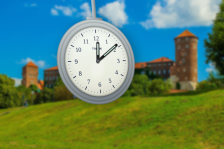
12h09
